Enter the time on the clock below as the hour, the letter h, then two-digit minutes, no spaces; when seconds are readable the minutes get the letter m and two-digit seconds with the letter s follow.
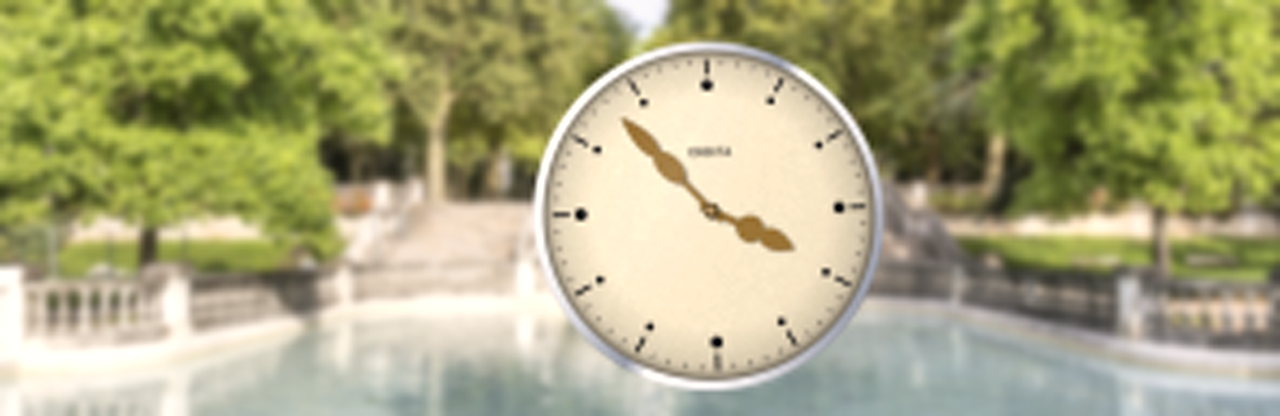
3h53
